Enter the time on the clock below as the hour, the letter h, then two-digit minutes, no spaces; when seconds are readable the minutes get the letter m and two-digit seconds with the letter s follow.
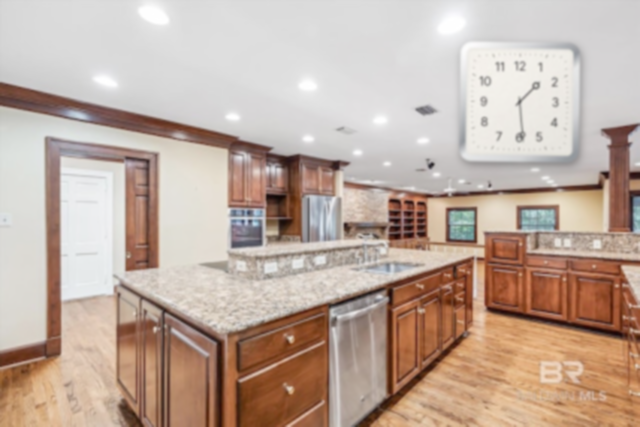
1h29
